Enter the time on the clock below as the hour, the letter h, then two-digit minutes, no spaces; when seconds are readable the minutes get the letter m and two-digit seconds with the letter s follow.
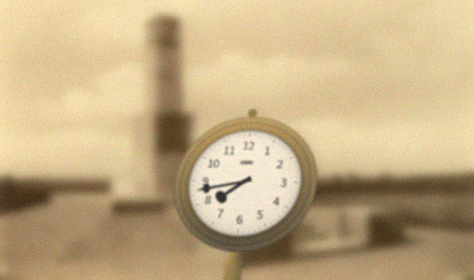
7h43
